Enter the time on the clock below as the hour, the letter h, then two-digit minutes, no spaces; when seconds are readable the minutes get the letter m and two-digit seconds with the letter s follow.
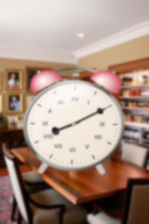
8h10
